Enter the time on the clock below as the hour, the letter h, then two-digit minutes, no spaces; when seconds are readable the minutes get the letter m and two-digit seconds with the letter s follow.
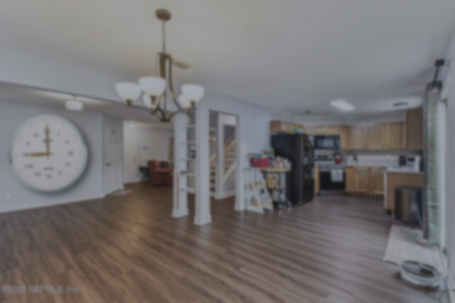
9h00
